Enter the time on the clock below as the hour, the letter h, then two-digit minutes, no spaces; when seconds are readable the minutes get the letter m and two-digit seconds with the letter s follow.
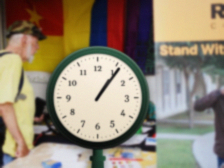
1h06
